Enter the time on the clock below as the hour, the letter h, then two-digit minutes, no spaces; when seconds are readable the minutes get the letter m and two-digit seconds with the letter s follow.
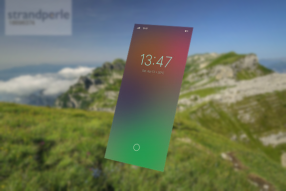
13h47
